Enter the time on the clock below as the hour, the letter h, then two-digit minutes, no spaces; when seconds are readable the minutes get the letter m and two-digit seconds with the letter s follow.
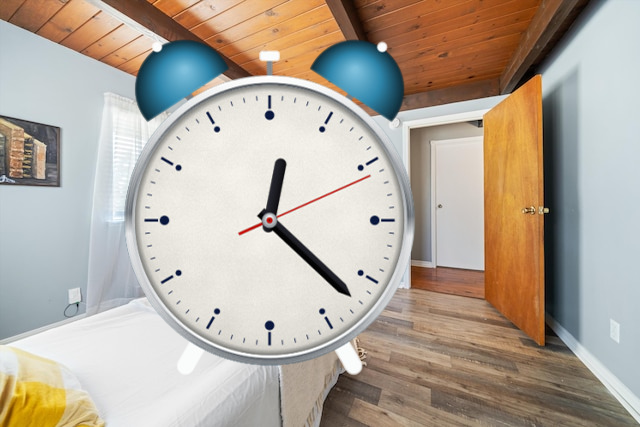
12h22m11s
